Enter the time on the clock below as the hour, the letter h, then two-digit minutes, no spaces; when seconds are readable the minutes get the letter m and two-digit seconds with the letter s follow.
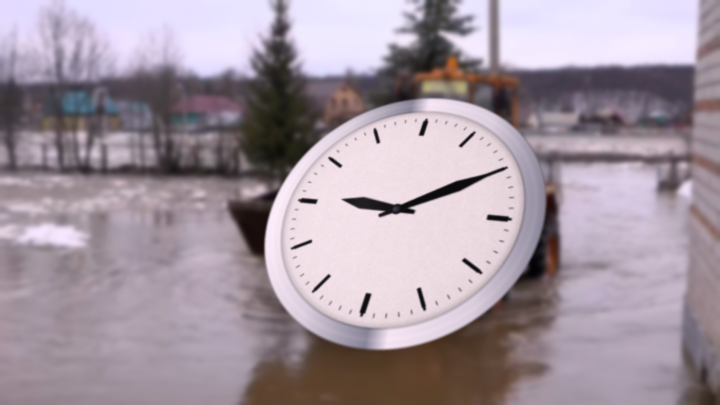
9h10
